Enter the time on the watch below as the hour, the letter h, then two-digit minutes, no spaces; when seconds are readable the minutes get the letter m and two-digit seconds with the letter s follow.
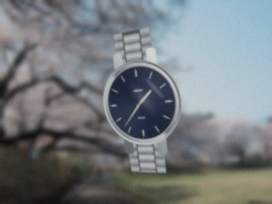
1h37
